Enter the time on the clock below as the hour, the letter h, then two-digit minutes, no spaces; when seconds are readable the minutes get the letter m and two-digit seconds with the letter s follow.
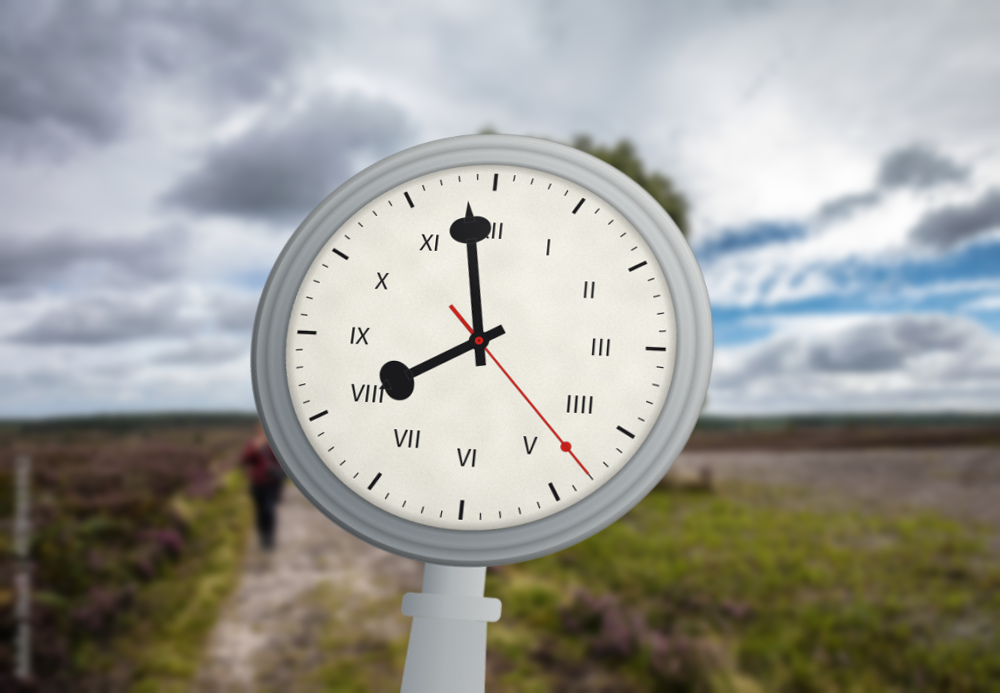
7h58m23s
